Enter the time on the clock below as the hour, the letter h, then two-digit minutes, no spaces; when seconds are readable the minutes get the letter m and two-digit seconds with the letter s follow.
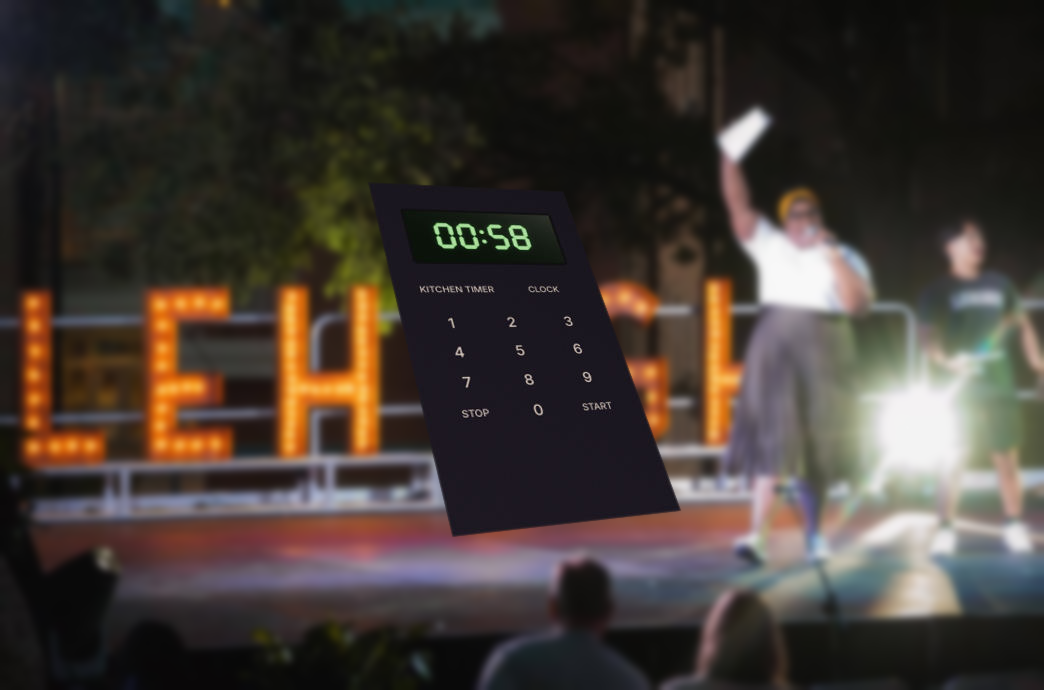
0h58
